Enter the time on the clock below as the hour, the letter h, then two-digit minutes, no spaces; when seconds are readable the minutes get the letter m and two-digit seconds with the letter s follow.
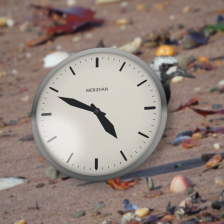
4h49
